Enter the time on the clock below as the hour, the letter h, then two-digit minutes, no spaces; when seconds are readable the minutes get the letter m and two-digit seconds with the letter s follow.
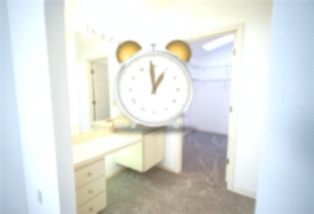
12h59
